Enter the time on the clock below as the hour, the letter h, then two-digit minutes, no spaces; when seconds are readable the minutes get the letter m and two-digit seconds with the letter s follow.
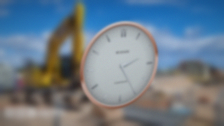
2h25
